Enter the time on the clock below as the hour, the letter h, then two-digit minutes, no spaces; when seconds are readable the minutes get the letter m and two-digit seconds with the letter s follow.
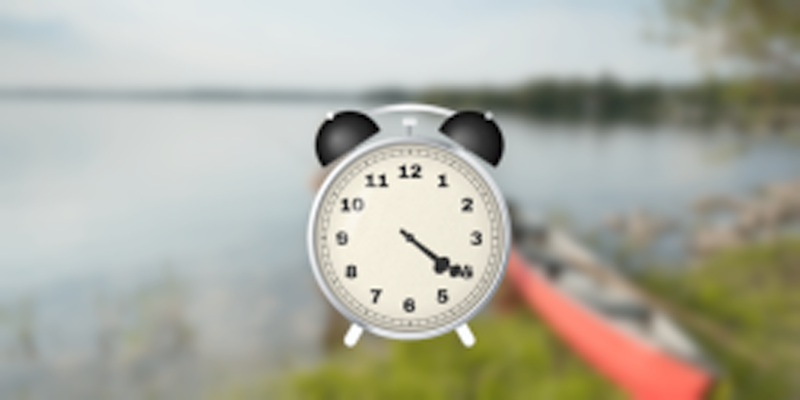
4h21
